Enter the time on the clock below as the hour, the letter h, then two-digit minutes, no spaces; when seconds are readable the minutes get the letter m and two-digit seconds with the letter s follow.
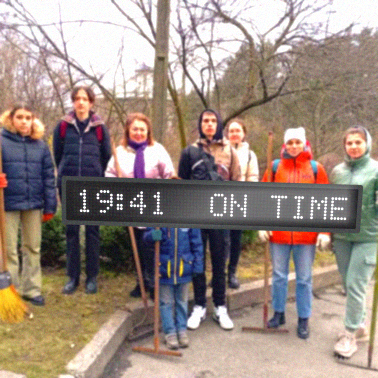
19h41
